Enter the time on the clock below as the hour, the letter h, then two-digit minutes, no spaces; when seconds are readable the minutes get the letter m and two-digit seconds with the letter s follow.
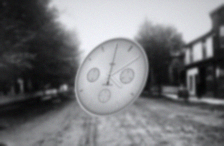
4h09
